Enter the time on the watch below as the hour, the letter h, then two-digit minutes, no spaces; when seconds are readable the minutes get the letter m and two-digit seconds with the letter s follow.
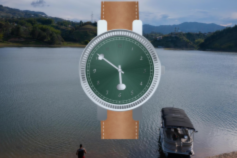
5h51
